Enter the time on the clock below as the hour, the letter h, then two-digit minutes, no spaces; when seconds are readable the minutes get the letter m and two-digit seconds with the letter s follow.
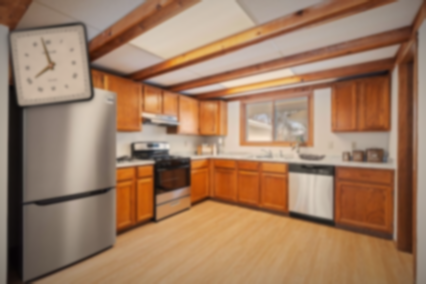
7h58
